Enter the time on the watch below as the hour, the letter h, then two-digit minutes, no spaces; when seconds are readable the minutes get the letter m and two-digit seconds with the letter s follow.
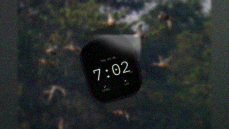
7h02
